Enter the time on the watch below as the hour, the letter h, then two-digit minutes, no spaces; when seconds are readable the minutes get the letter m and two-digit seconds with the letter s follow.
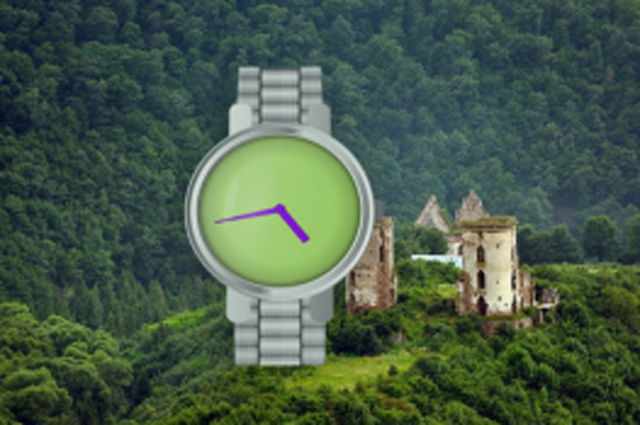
4h43
